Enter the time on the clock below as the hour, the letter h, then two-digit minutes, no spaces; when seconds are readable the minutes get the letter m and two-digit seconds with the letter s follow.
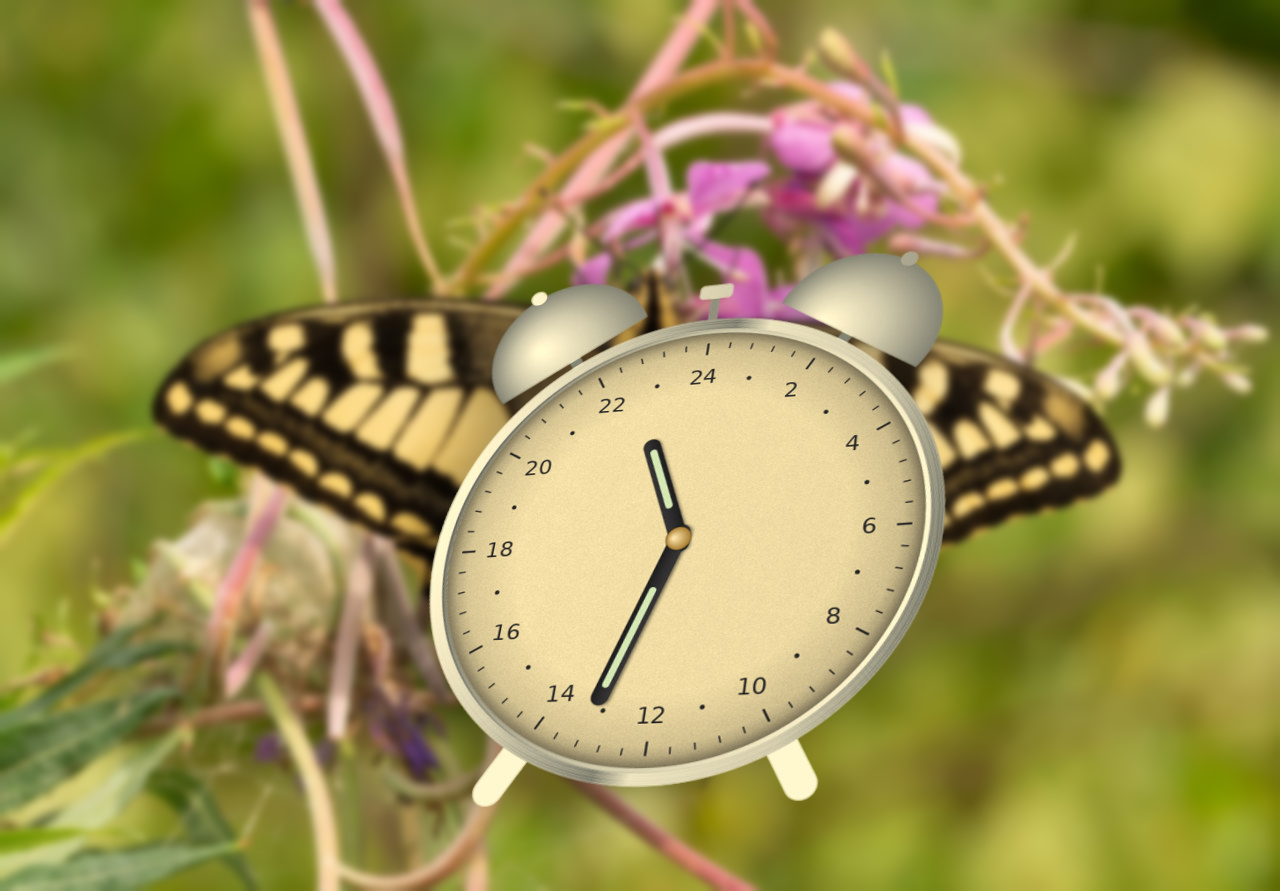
22h33
